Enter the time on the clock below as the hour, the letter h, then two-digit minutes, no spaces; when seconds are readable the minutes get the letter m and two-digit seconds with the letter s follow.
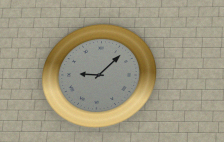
9h07
